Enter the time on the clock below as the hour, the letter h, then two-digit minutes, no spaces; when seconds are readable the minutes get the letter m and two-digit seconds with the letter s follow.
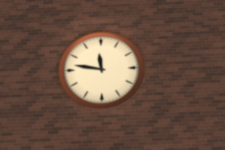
11h47
